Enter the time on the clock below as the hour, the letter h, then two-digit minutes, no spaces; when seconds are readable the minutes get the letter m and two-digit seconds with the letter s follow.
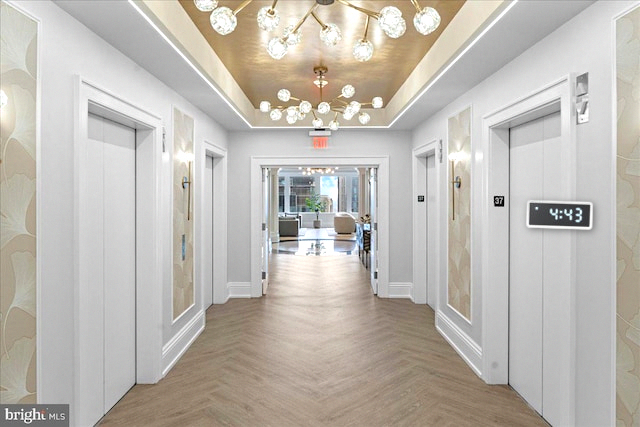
4h43
